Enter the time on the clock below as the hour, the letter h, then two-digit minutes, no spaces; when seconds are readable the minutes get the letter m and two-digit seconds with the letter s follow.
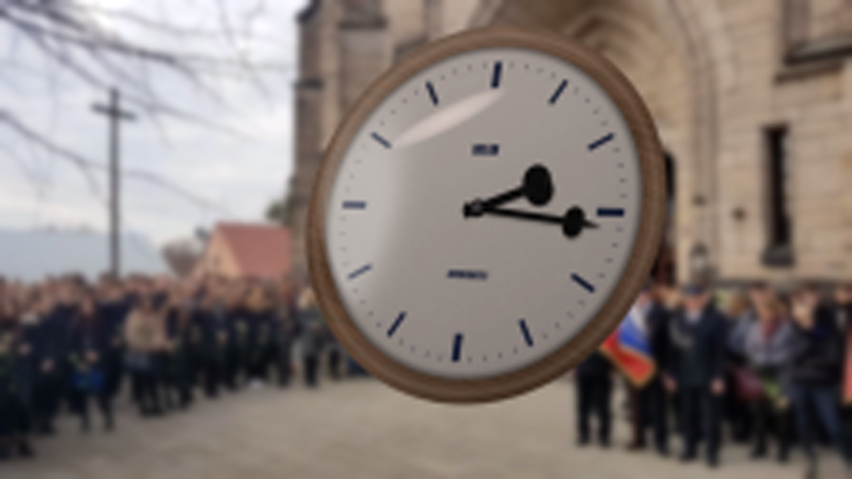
2h16
